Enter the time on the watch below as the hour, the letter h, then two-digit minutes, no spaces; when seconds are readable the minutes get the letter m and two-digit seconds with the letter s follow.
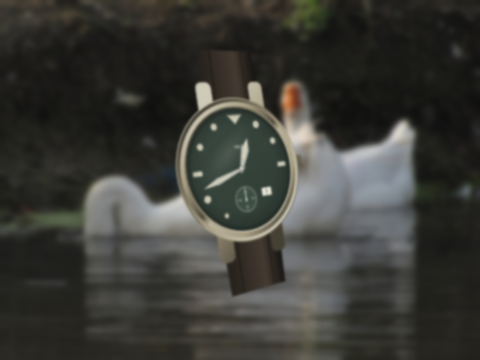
12h42
